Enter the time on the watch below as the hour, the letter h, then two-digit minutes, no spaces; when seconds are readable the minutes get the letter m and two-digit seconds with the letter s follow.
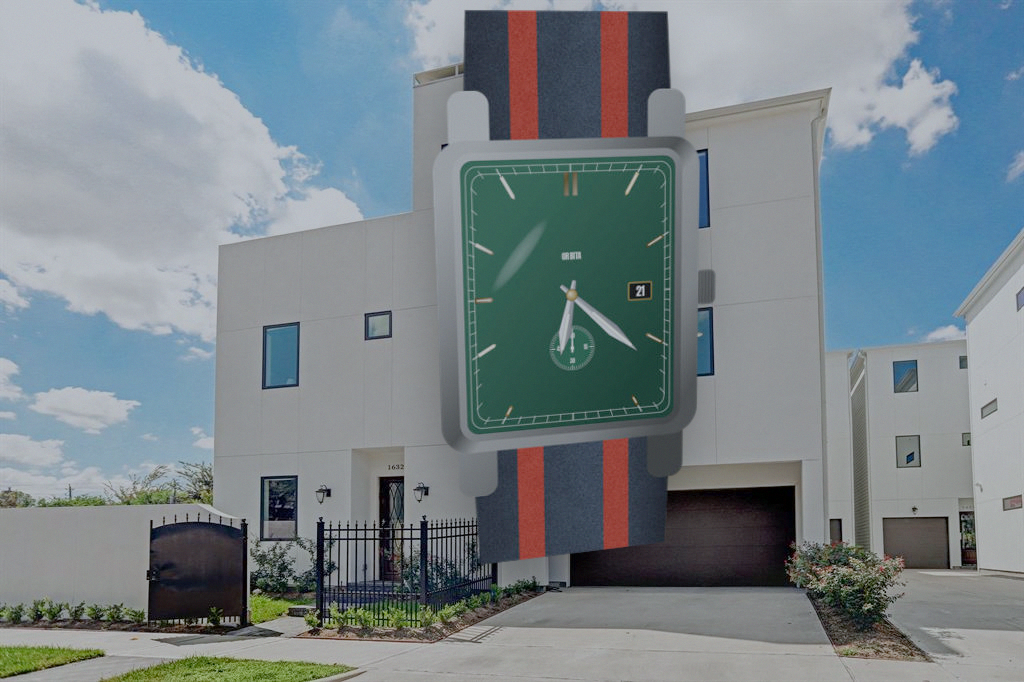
6h22
